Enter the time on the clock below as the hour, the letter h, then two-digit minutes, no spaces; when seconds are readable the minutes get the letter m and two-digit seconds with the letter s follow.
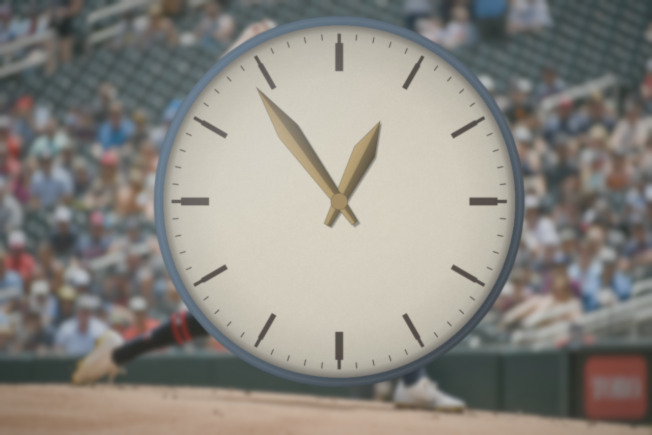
12h54
